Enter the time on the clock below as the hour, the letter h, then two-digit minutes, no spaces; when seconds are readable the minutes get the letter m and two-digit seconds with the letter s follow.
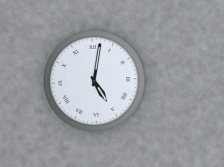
5h02
